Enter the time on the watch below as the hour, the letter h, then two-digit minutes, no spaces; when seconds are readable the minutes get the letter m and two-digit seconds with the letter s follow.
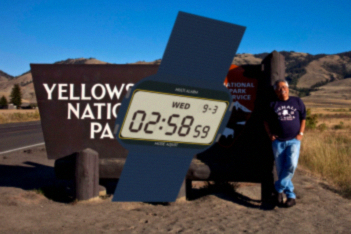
2h58m59s
